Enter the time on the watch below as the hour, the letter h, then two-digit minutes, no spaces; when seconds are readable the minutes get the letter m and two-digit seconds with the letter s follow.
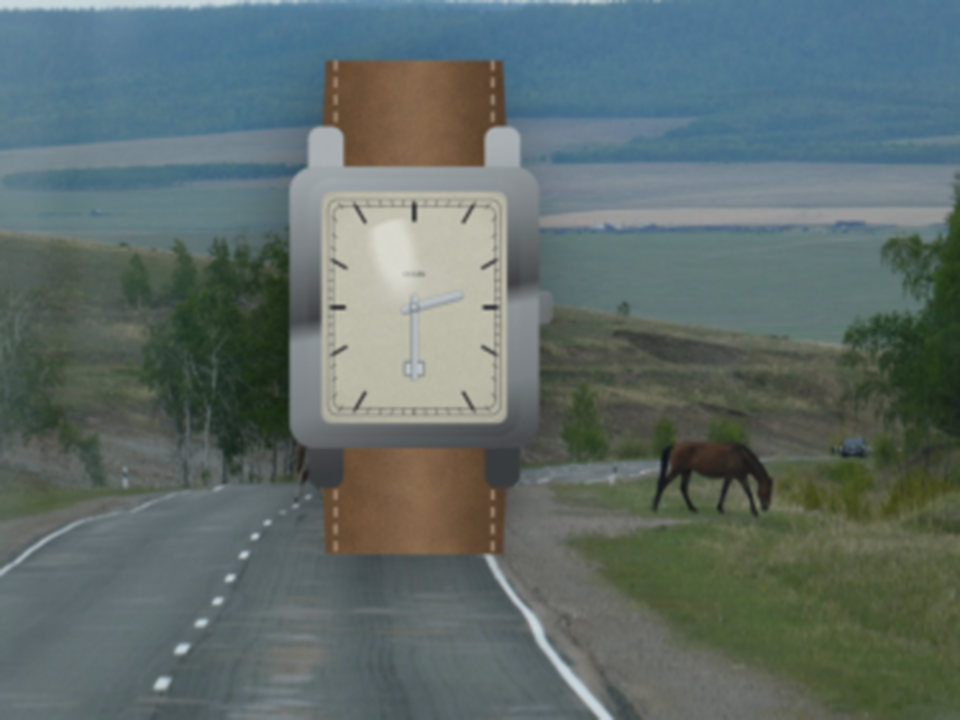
2h30
